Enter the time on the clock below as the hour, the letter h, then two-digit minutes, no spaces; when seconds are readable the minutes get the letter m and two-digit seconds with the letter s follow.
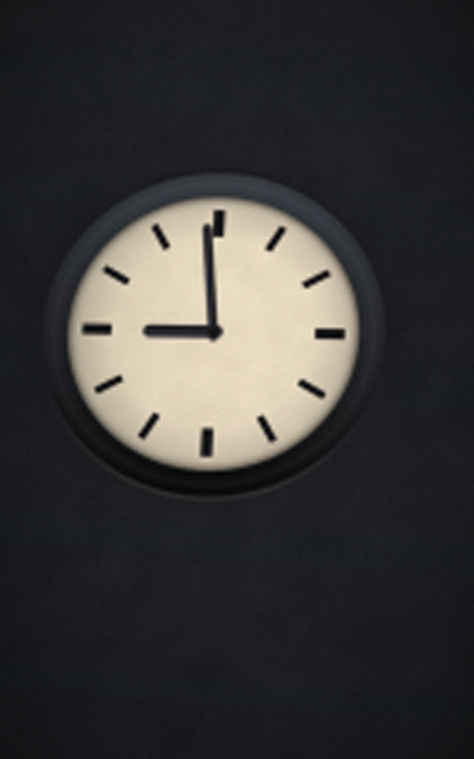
8h59
